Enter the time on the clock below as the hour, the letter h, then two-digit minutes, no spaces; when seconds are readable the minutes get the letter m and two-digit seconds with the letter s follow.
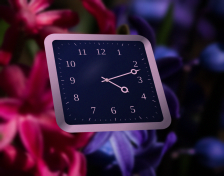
4h12
